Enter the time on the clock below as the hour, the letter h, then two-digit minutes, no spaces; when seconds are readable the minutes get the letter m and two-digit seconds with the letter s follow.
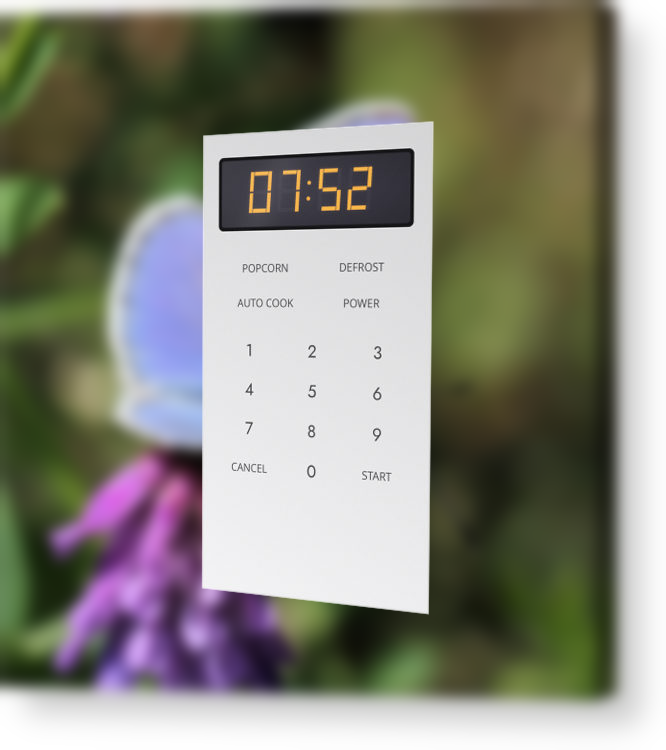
7h52
